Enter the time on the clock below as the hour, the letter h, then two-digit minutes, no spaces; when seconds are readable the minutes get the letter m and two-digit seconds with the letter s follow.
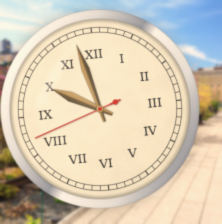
9h57m42s
